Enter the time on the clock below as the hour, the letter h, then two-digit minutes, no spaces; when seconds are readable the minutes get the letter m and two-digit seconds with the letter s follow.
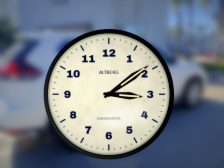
3h09
